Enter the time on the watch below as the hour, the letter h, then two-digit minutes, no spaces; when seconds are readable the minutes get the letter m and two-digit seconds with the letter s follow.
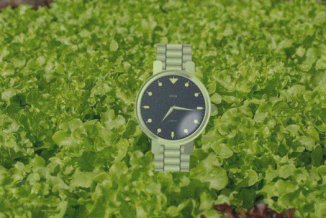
7h16
